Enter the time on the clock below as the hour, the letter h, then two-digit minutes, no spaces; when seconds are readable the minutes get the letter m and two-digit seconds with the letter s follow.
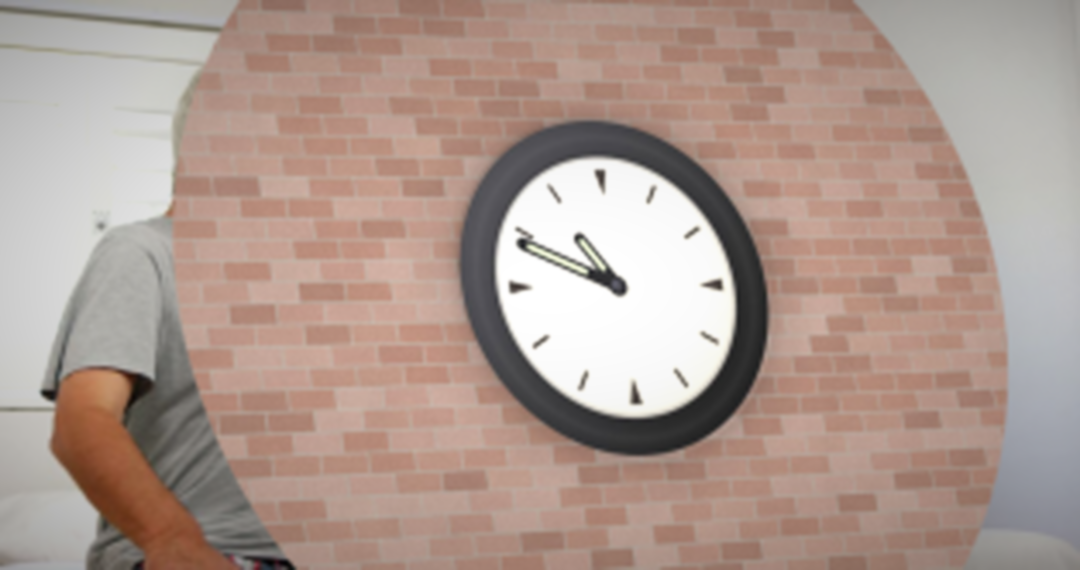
10h49
